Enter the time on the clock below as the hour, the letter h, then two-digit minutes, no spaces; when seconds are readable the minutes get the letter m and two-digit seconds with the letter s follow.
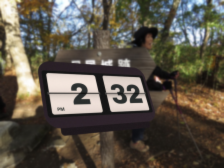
2h32
